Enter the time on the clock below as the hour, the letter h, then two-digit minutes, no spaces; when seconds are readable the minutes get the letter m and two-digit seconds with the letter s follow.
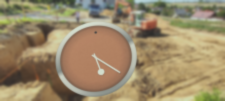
5h21
